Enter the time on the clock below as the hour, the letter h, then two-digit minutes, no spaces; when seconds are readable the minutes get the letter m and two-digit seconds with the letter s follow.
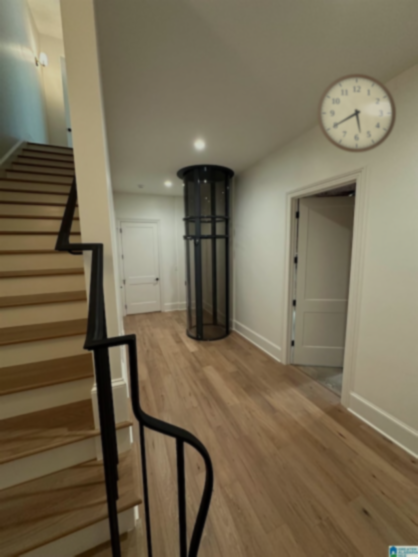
5h40
